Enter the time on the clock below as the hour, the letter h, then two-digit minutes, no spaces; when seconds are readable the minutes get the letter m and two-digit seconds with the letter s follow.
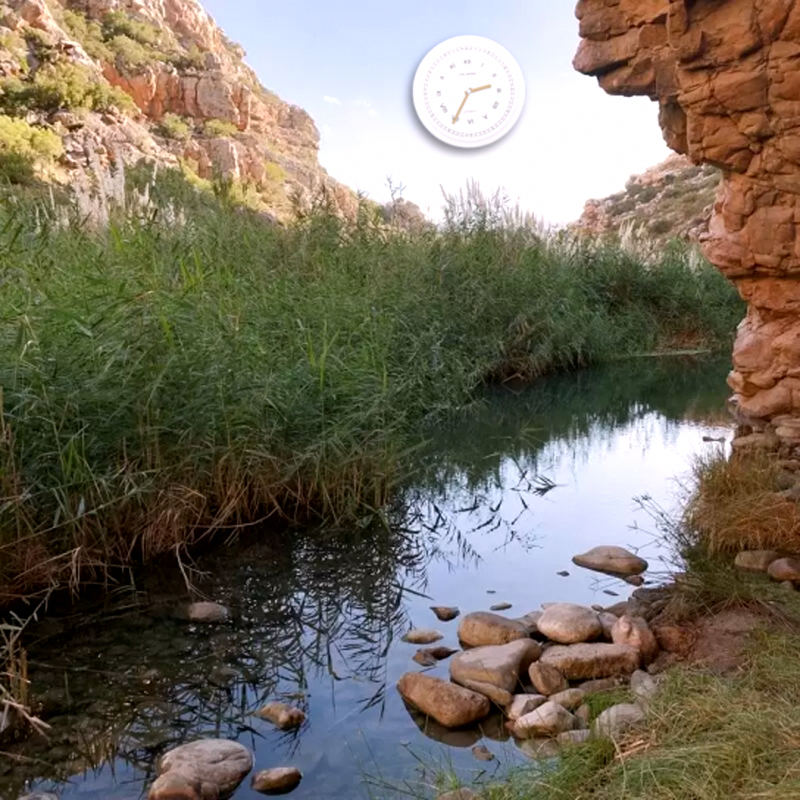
2h35
